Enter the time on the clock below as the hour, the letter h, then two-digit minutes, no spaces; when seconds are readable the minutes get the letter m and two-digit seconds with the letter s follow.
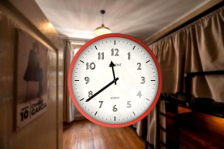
11h39
